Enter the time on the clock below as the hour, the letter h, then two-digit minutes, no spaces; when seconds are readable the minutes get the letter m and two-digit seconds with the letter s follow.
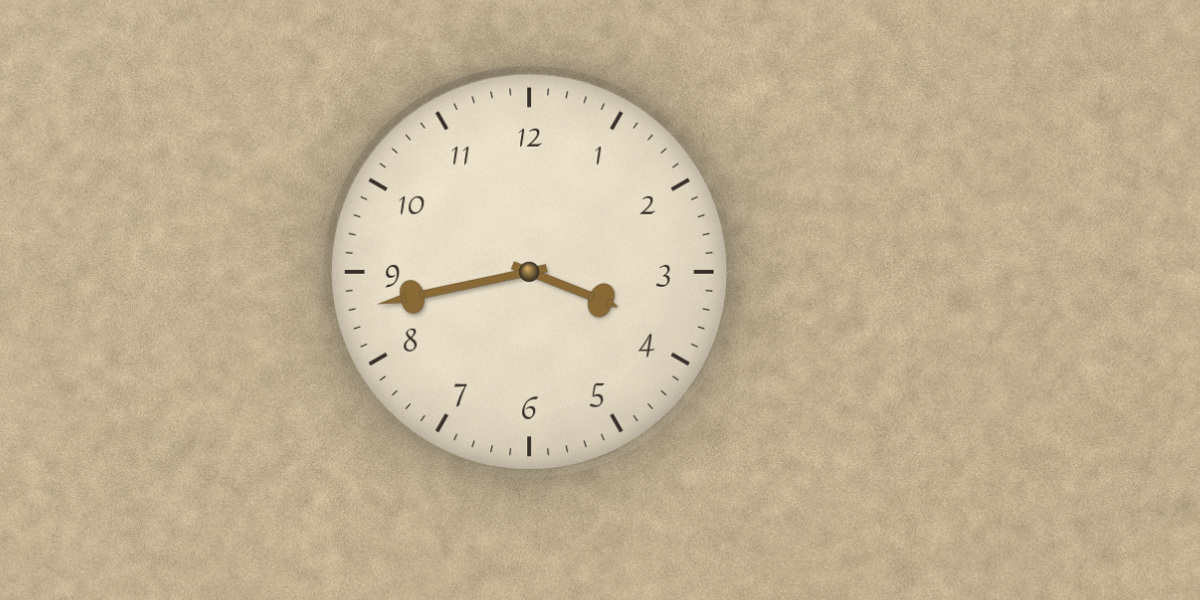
3h43
